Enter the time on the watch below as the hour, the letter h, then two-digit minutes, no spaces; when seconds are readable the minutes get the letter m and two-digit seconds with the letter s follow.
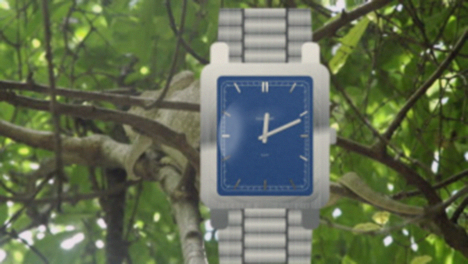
12h11
